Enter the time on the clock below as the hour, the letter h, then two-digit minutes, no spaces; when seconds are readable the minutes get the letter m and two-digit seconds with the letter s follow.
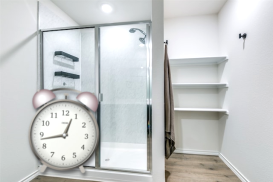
12h43
